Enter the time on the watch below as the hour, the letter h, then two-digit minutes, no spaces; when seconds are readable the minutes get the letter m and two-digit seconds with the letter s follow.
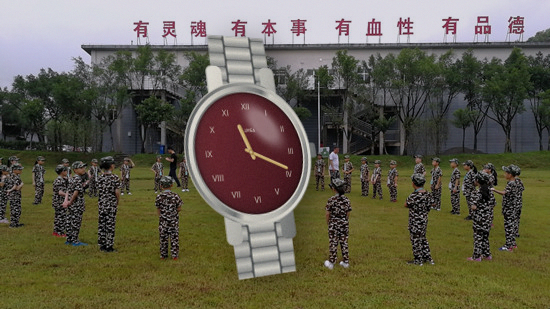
11h19
